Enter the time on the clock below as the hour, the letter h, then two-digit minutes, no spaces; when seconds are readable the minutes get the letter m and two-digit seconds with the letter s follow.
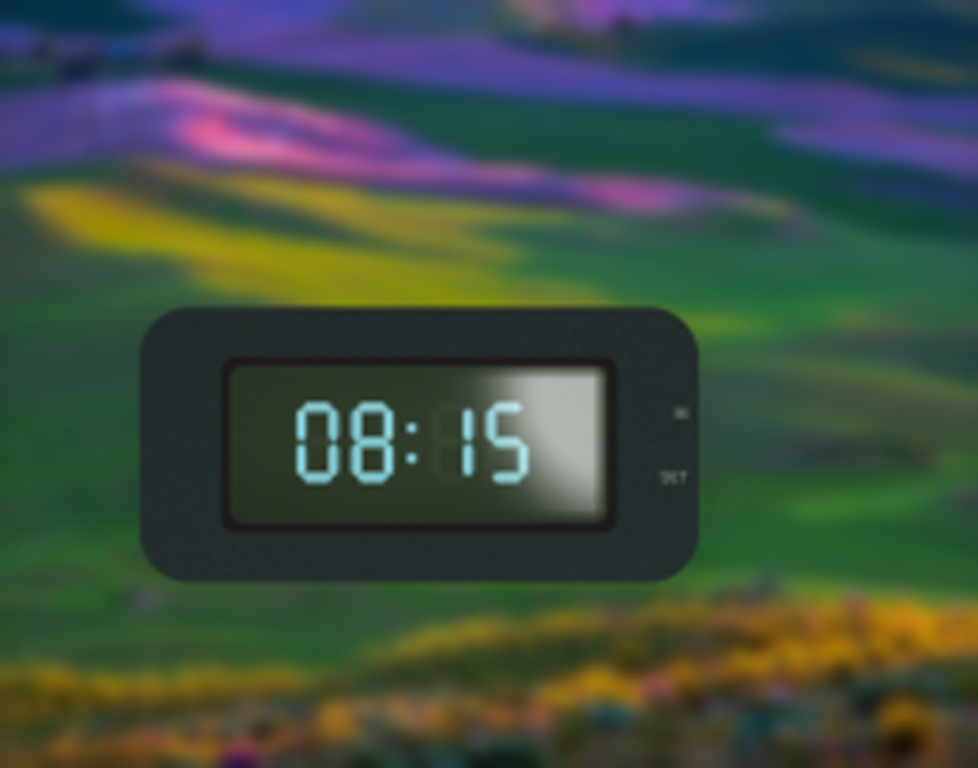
8h15
